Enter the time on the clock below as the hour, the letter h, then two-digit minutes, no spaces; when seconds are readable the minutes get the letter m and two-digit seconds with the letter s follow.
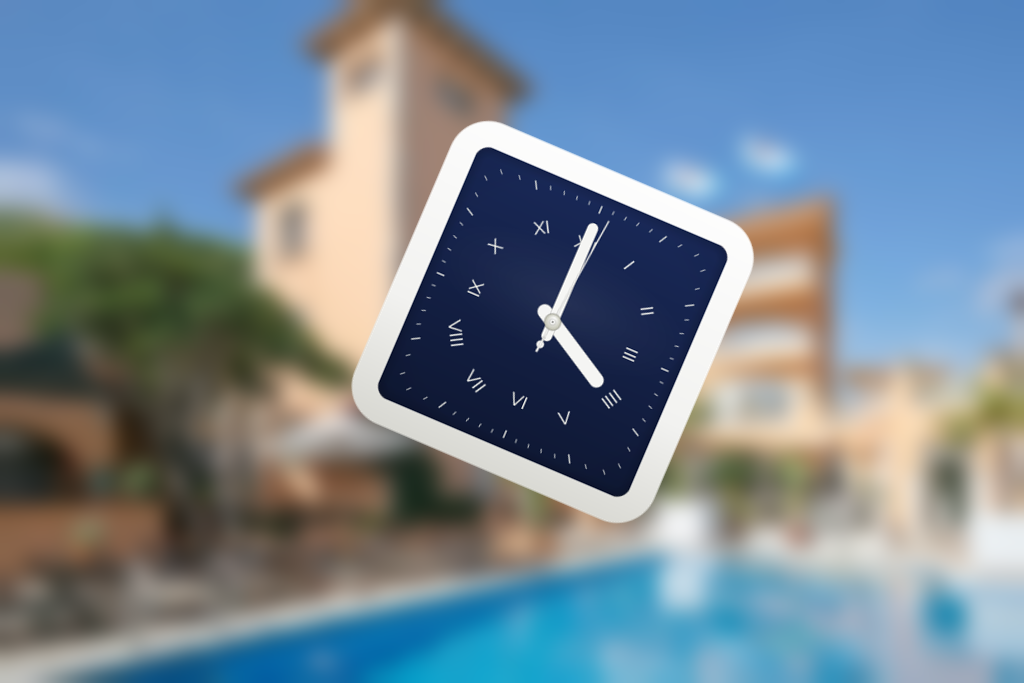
4h00m01s
